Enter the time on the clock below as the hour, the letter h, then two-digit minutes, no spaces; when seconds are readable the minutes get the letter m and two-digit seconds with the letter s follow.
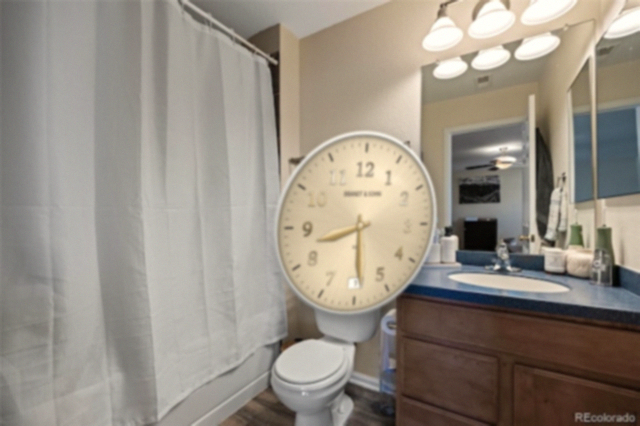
8h29
